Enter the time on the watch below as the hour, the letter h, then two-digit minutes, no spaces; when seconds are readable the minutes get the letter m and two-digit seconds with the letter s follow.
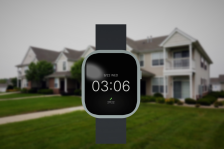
3h06
